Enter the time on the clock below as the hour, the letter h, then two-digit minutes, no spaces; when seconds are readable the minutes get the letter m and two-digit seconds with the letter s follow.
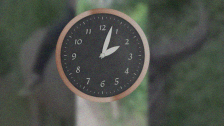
2h03
